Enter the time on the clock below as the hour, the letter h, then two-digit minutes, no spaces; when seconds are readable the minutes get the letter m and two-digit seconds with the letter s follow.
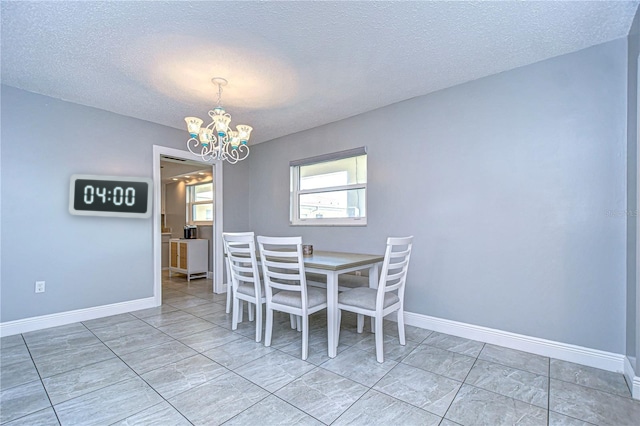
4h00
